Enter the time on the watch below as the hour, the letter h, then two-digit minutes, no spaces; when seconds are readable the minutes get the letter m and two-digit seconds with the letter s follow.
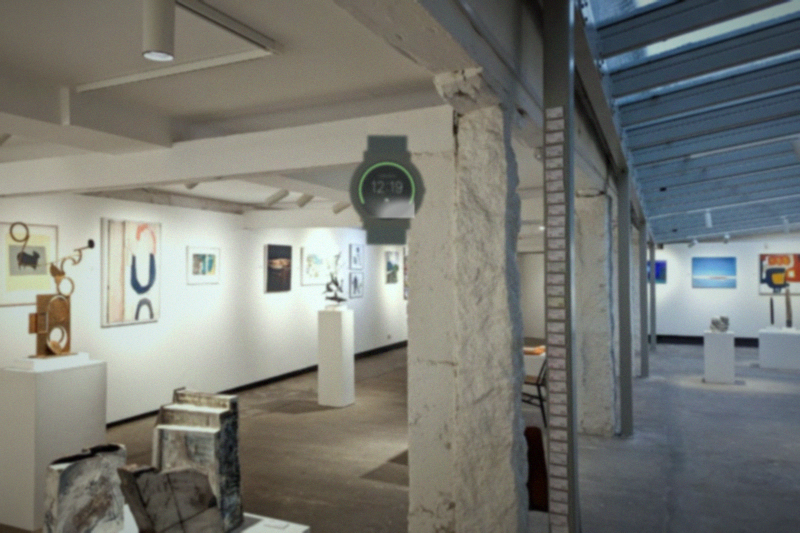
12h19
